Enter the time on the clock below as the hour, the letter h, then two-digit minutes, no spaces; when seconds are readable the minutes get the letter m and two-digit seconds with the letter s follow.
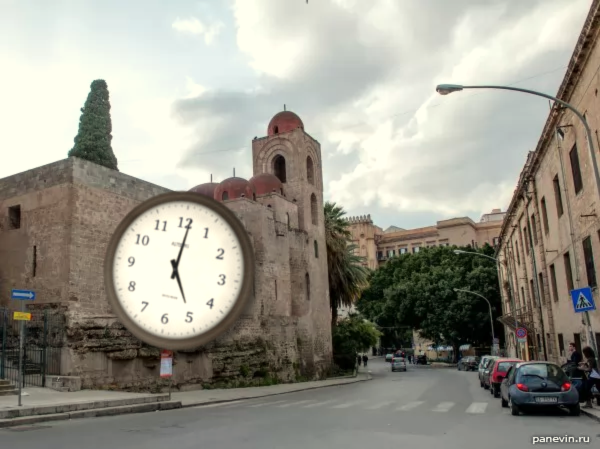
5h01
